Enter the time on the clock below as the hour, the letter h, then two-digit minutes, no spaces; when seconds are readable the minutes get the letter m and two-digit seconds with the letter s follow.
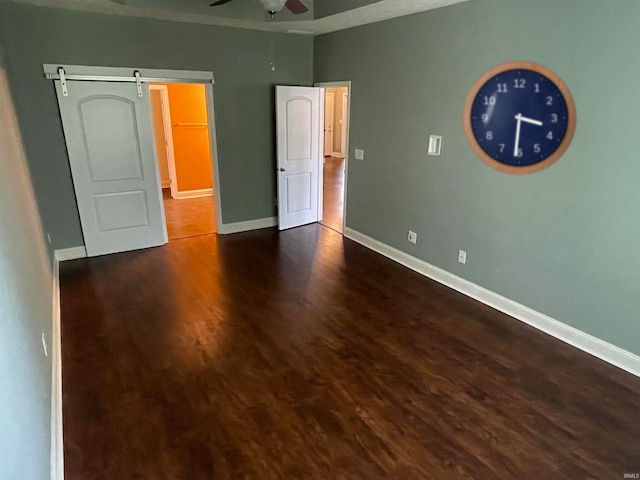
3h31
